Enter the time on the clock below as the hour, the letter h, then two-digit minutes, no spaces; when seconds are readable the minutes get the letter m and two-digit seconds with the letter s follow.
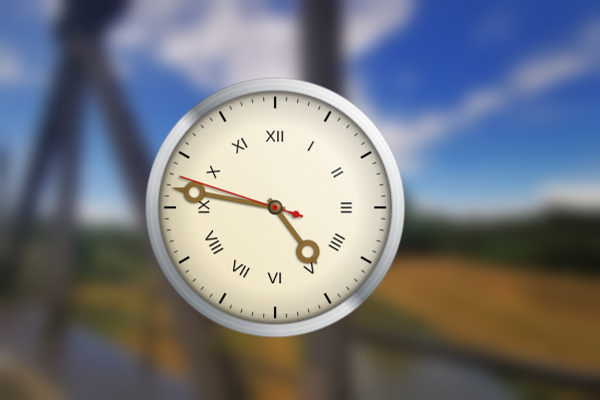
4h46m48s
